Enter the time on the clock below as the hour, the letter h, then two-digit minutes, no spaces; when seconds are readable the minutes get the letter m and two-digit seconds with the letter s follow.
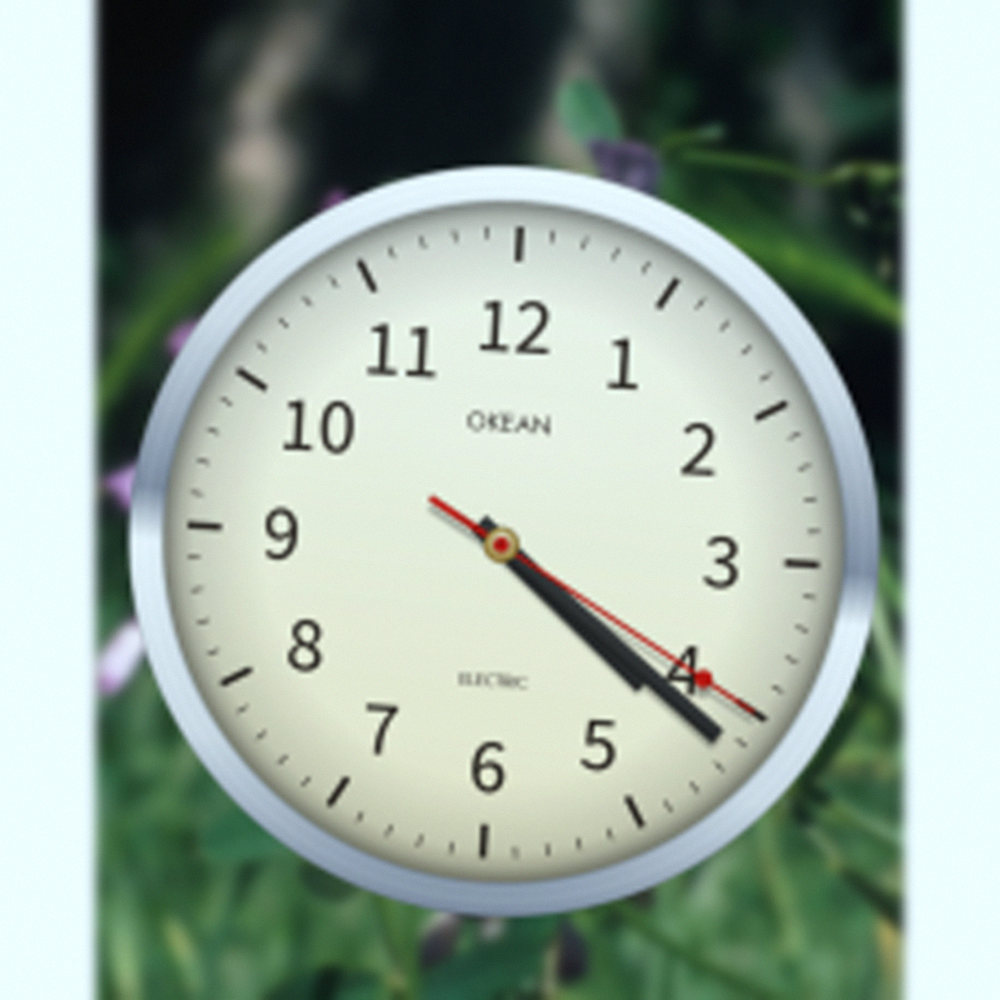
4h21m20s
